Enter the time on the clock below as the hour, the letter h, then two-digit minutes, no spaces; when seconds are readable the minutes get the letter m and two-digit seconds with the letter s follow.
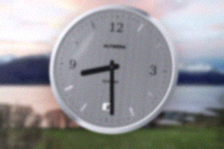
8h29
